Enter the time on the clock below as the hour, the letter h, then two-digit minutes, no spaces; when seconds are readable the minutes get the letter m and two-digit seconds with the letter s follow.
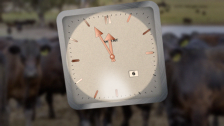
11h56
